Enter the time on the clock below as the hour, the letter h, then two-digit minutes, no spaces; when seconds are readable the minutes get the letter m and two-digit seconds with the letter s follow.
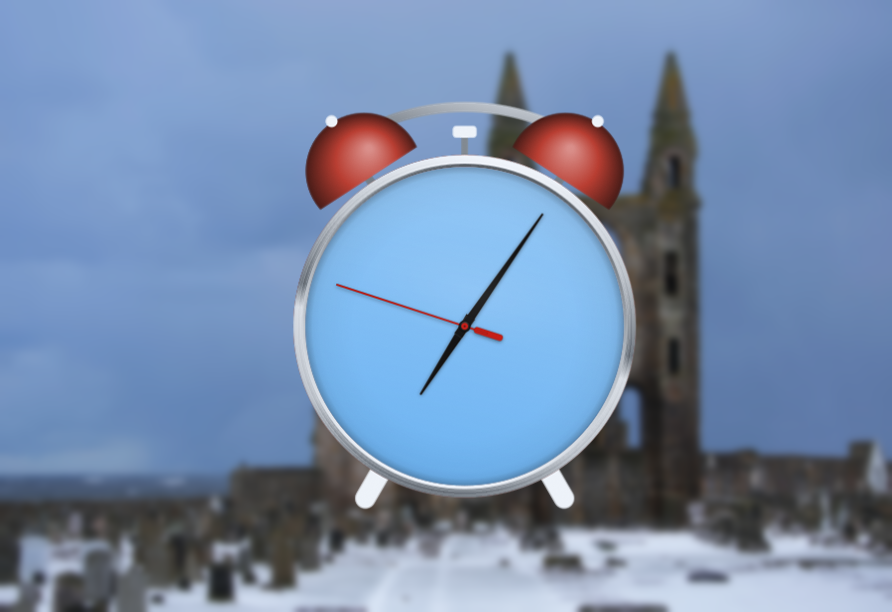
7h05m48s
